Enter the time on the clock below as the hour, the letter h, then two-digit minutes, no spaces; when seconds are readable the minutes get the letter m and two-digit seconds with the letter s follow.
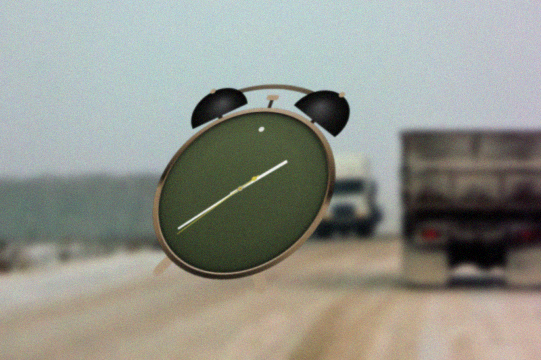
1h37m37s
